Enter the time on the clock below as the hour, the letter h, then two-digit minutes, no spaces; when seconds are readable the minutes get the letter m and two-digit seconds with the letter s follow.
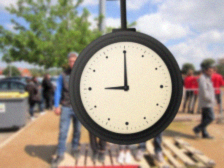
9h00
